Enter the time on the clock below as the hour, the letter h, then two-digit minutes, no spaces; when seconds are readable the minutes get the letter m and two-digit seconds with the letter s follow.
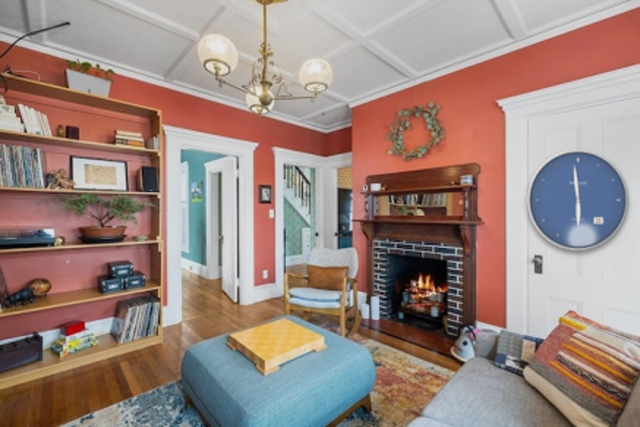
5h59
